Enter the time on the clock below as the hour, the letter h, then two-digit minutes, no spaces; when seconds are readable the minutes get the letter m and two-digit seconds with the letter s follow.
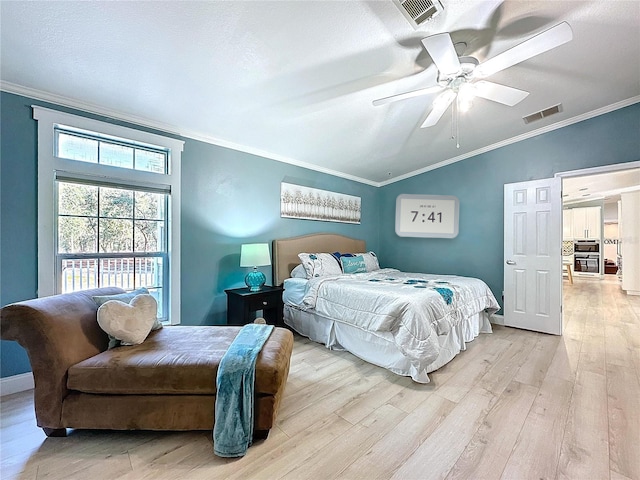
7h41
